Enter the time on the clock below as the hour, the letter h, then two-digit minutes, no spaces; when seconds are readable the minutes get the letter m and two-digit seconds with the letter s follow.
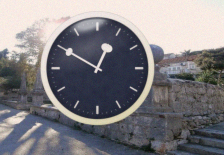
12h50
